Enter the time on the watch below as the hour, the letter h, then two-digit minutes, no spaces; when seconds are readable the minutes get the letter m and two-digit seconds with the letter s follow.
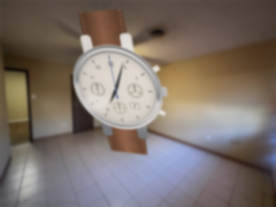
7h04
